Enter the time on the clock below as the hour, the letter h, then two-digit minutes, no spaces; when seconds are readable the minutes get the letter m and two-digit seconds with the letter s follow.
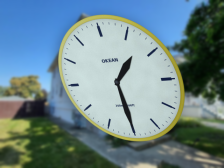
1h30
